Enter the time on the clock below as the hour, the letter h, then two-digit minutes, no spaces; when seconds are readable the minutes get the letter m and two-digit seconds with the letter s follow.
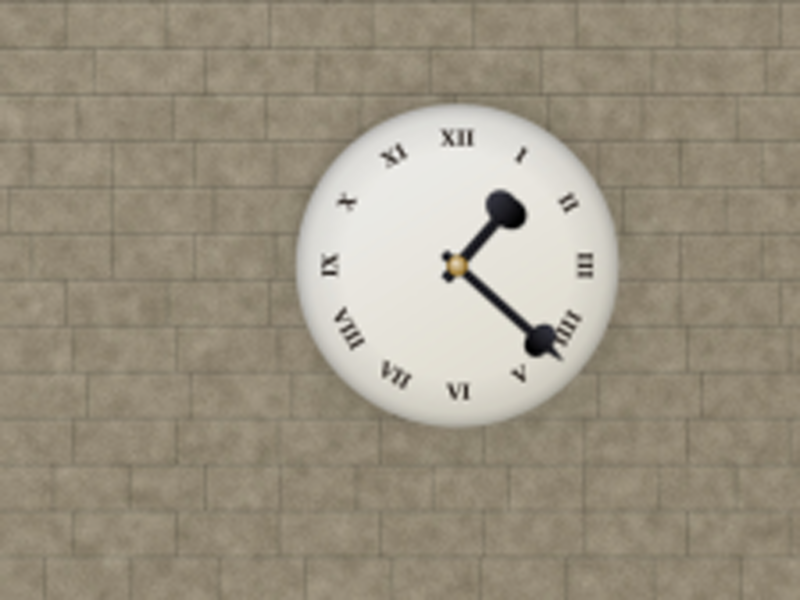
1h22
